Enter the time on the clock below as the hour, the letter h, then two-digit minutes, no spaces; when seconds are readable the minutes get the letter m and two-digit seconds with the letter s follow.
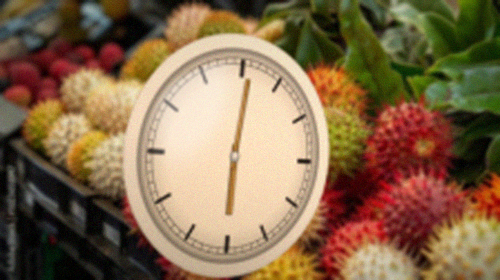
6h01
